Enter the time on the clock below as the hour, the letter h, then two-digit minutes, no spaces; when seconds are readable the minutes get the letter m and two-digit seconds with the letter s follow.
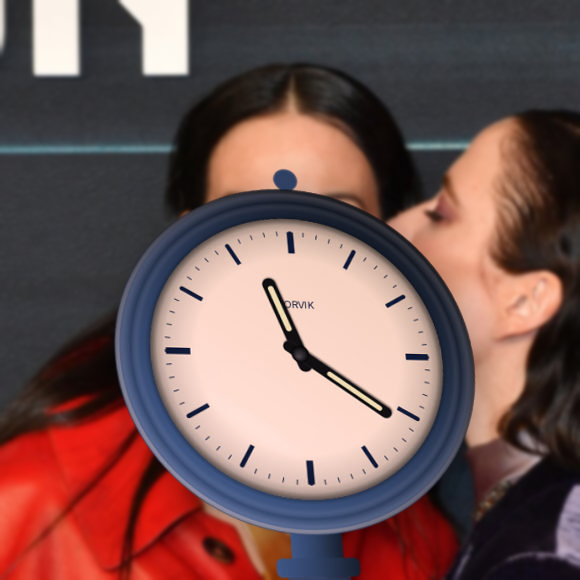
11h21
